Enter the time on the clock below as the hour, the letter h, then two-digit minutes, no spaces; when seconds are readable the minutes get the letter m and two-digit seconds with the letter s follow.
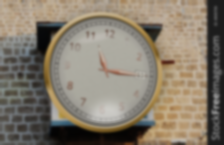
11h15
